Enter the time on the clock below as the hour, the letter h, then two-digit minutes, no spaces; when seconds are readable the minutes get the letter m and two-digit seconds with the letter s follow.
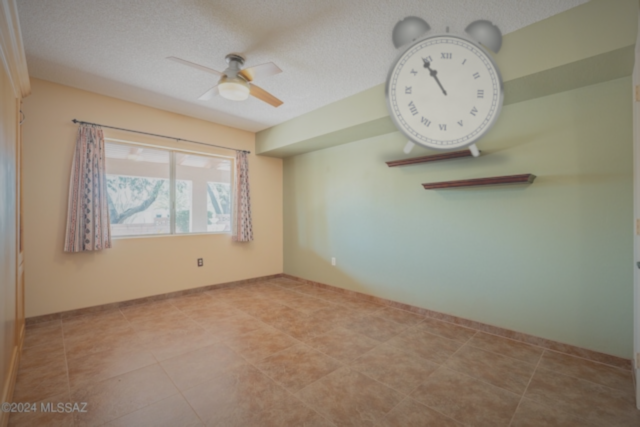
10h54
